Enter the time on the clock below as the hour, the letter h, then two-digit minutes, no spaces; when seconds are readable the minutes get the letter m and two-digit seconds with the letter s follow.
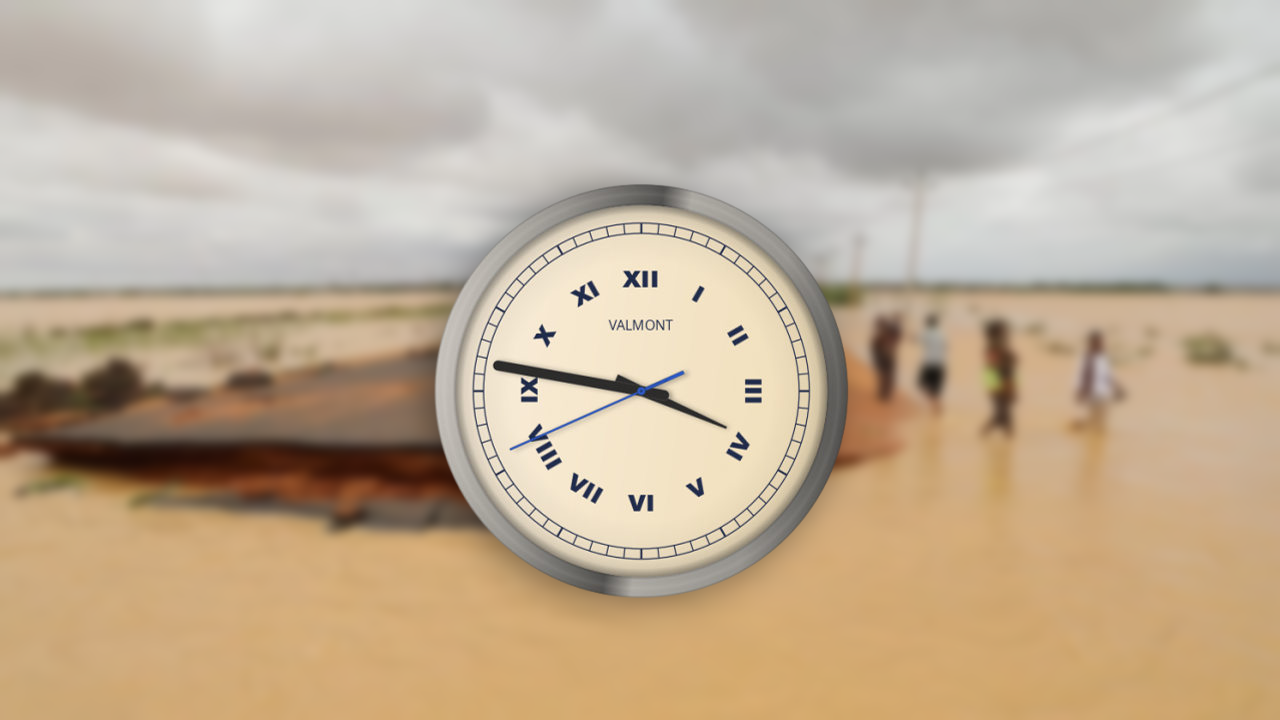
3h46m41s
